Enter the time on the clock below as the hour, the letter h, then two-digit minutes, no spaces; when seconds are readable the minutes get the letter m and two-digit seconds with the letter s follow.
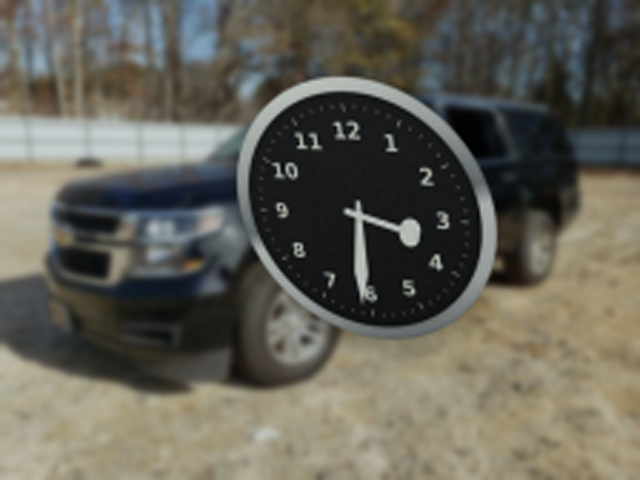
3h31
